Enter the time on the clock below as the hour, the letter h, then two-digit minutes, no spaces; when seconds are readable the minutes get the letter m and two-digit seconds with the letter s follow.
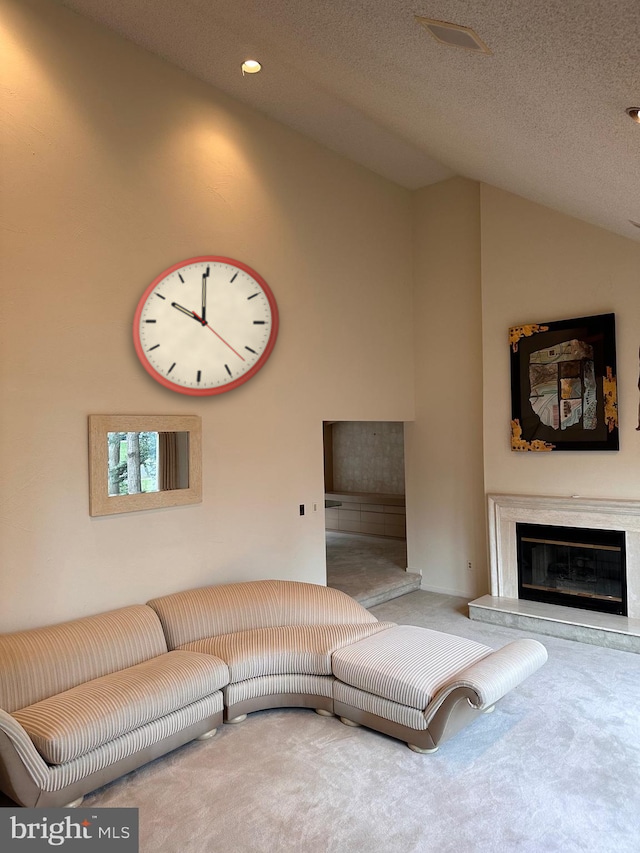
9h59m22s
